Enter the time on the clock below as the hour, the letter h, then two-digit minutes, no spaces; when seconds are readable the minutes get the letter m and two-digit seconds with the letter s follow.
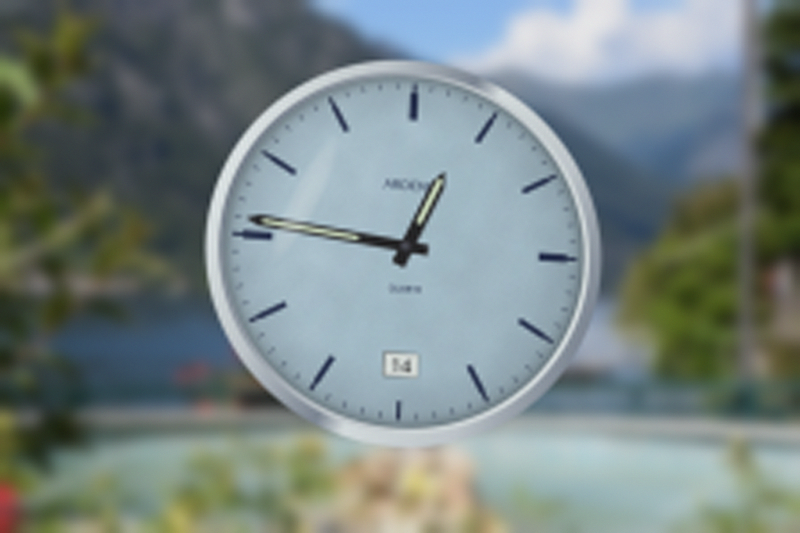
12h46
